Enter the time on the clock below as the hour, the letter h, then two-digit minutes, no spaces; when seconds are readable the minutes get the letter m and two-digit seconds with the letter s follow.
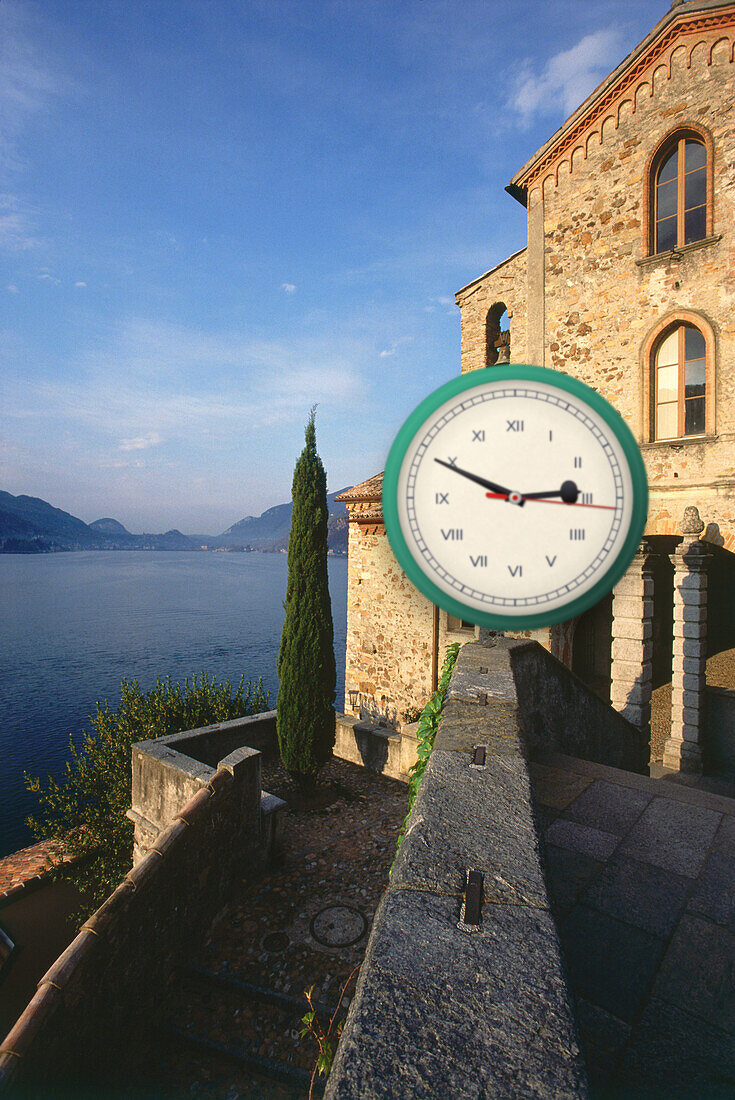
2h49m16s
